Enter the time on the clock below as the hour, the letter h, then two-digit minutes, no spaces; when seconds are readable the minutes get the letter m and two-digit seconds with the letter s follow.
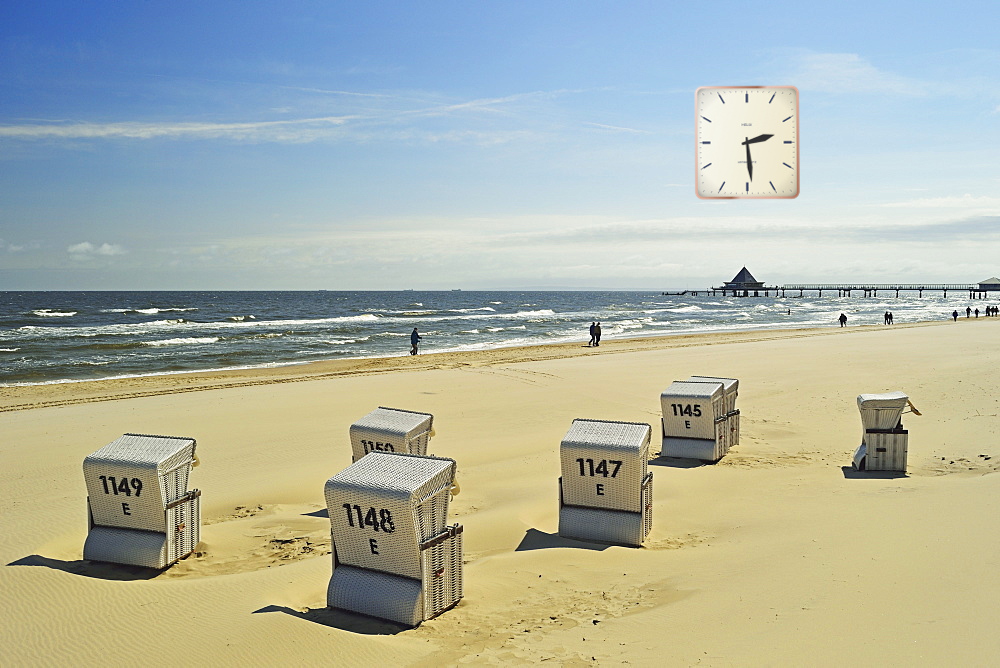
2h29
